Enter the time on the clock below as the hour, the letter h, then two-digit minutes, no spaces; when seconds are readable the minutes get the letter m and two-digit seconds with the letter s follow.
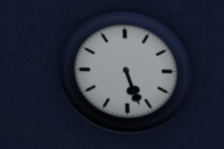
5h27
